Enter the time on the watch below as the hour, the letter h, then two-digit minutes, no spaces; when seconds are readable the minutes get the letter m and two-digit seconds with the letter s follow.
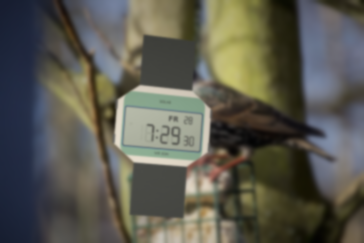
7h29
